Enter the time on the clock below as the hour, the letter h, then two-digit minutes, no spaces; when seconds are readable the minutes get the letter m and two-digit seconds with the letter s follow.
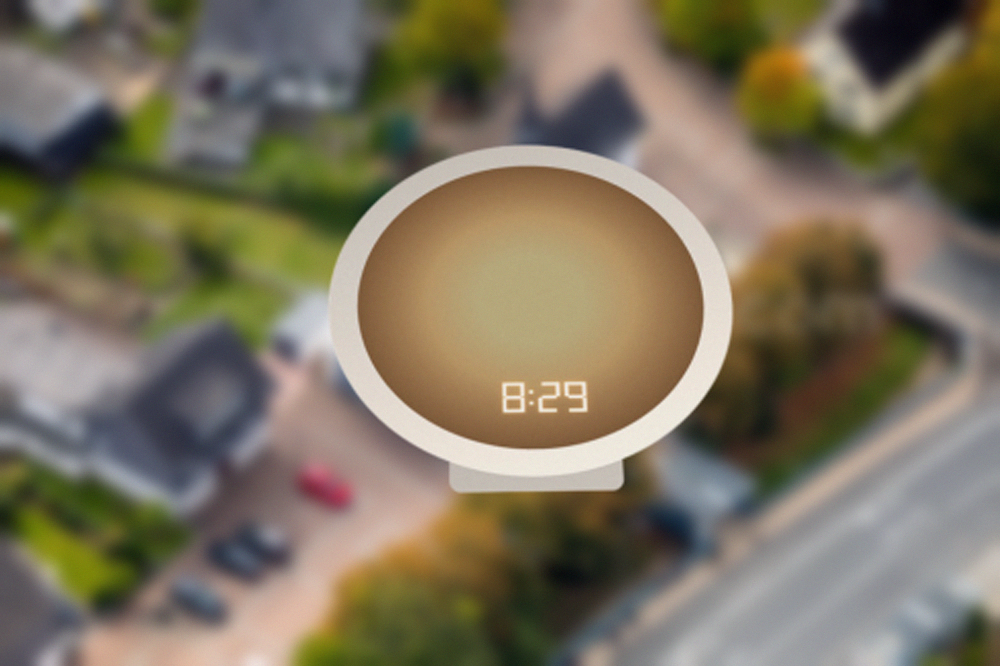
8h29
